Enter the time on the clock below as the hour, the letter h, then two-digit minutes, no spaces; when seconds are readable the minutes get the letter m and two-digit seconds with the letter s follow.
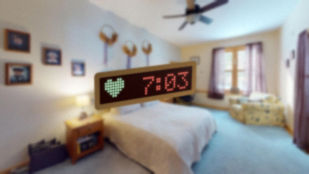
7h03
